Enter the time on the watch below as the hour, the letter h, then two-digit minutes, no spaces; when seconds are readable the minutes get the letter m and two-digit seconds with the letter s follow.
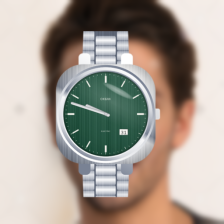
9h48
